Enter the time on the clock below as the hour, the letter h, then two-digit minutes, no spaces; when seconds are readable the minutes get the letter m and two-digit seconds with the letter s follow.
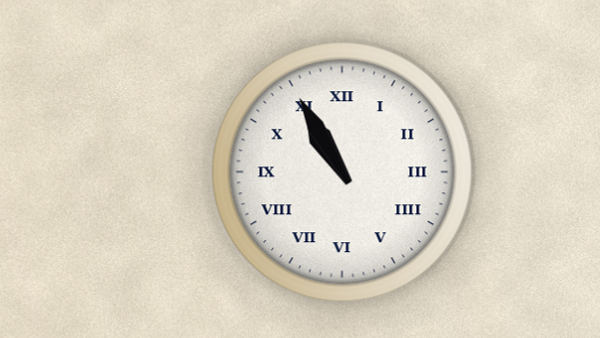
10h55
